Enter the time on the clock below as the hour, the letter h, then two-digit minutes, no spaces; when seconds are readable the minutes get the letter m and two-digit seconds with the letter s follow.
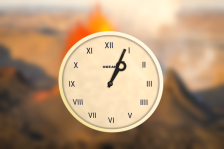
1h04
